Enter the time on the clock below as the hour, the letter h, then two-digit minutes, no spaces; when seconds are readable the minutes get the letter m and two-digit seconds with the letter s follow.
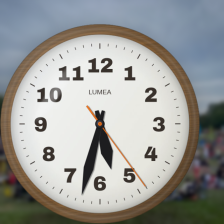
5h32m24s
